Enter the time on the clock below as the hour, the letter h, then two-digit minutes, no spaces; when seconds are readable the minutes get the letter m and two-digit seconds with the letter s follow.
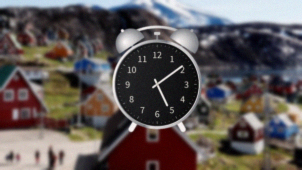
5h09
